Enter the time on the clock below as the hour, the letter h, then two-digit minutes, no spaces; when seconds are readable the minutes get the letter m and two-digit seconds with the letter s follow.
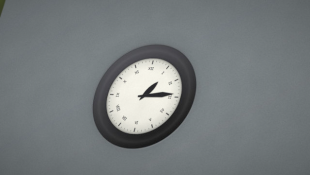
1h14
